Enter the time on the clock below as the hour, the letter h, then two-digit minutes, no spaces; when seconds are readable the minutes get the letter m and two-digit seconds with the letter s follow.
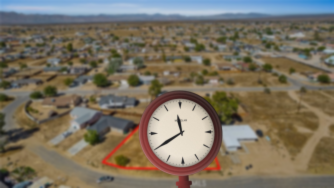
11h40
